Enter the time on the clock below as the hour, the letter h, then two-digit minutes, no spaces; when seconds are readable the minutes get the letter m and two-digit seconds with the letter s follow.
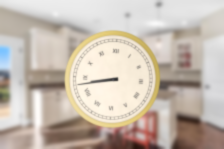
8h43
